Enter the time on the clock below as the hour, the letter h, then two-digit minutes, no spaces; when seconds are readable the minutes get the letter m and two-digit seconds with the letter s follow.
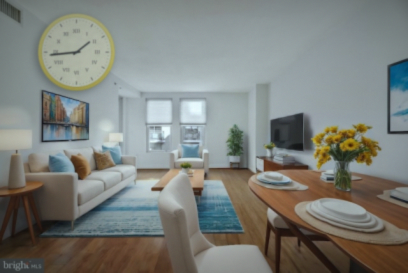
1h44
